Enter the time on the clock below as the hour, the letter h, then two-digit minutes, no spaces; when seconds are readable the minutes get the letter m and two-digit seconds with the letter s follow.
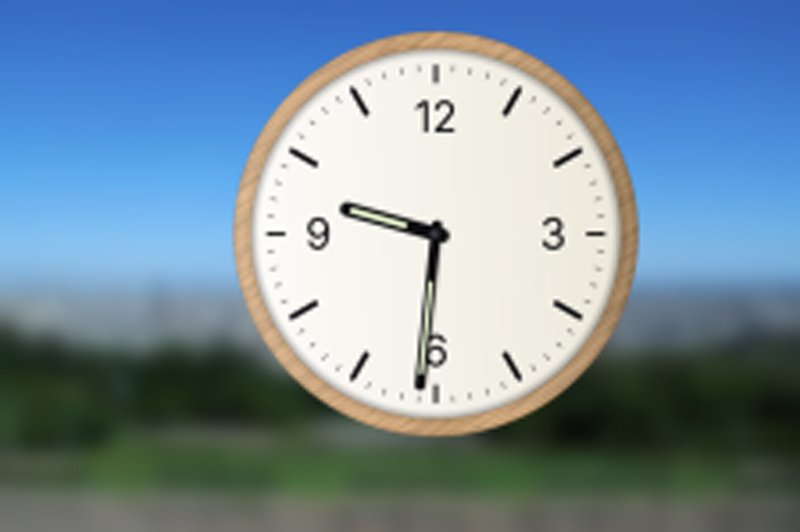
9h31
